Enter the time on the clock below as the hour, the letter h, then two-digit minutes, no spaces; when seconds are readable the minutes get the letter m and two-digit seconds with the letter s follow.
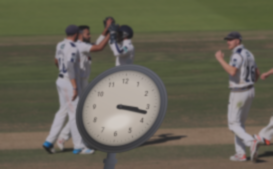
3h17
